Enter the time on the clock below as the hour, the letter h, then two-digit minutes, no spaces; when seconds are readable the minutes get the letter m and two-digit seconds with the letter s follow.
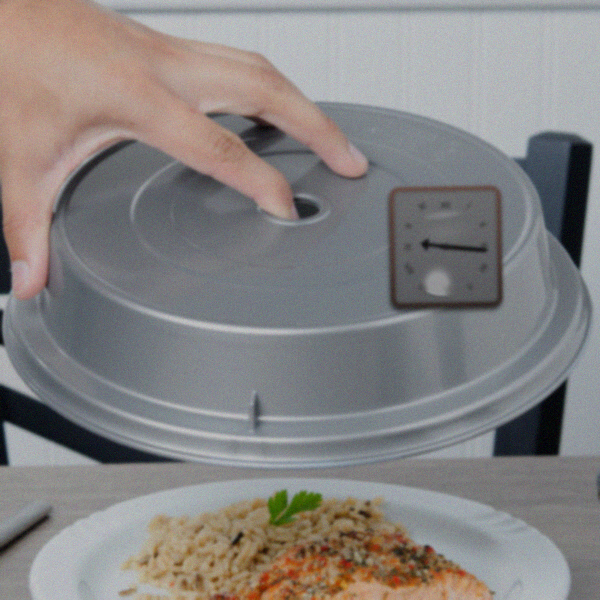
9h16
